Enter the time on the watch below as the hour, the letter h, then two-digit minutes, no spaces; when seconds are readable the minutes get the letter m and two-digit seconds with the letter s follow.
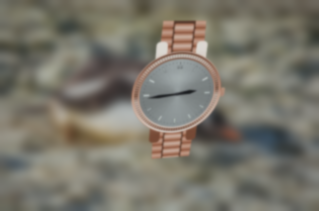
2h44
